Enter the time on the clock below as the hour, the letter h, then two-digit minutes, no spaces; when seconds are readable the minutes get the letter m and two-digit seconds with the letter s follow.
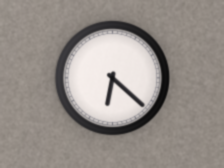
6h22
